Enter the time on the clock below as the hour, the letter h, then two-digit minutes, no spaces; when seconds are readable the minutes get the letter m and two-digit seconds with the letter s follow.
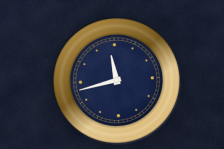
11h43
